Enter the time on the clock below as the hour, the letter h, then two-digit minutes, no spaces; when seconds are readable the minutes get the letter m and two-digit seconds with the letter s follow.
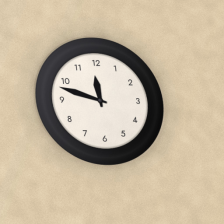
11h48
